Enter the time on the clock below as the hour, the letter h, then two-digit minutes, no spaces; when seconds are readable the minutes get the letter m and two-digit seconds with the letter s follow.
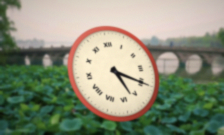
5h20
